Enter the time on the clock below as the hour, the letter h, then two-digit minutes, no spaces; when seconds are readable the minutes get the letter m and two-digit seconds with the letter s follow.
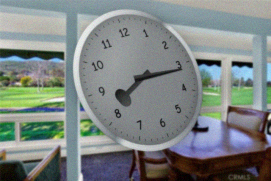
8h16
